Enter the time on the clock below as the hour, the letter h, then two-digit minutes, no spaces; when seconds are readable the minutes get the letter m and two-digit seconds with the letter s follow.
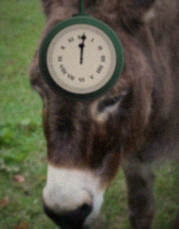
12h01
